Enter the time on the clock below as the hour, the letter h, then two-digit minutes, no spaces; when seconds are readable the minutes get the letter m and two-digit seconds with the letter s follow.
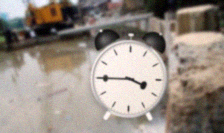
3h45
